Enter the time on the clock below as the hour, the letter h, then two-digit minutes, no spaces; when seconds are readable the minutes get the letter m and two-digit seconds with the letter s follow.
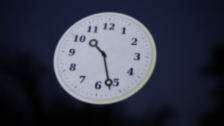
10h27
